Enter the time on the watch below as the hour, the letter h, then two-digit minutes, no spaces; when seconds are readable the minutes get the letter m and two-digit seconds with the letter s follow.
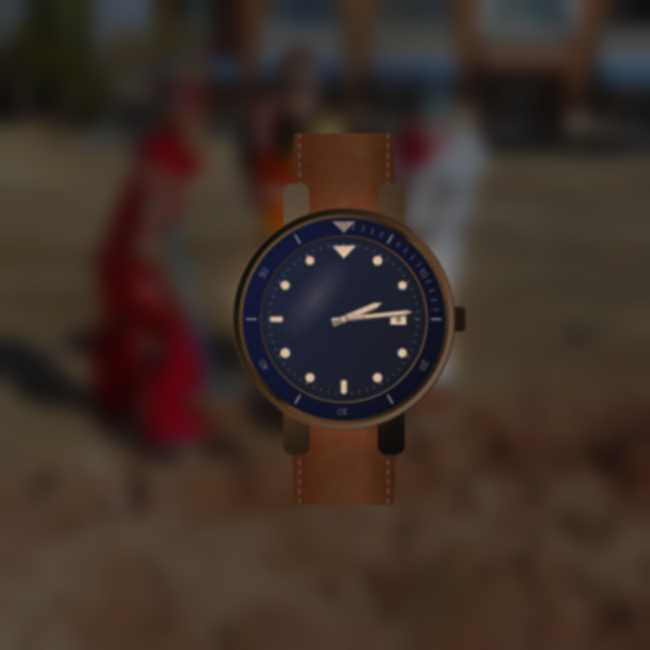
2h14
